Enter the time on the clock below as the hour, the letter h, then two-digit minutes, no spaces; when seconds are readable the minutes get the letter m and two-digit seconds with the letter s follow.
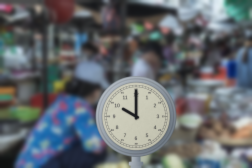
10h00
